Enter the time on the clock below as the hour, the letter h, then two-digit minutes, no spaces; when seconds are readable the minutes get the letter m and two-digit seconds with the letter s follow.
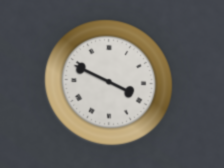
3h49
